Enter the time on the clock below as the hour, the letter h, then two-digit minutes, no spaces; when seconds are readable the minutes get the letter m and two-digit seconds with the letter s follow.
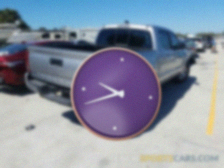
9h41
